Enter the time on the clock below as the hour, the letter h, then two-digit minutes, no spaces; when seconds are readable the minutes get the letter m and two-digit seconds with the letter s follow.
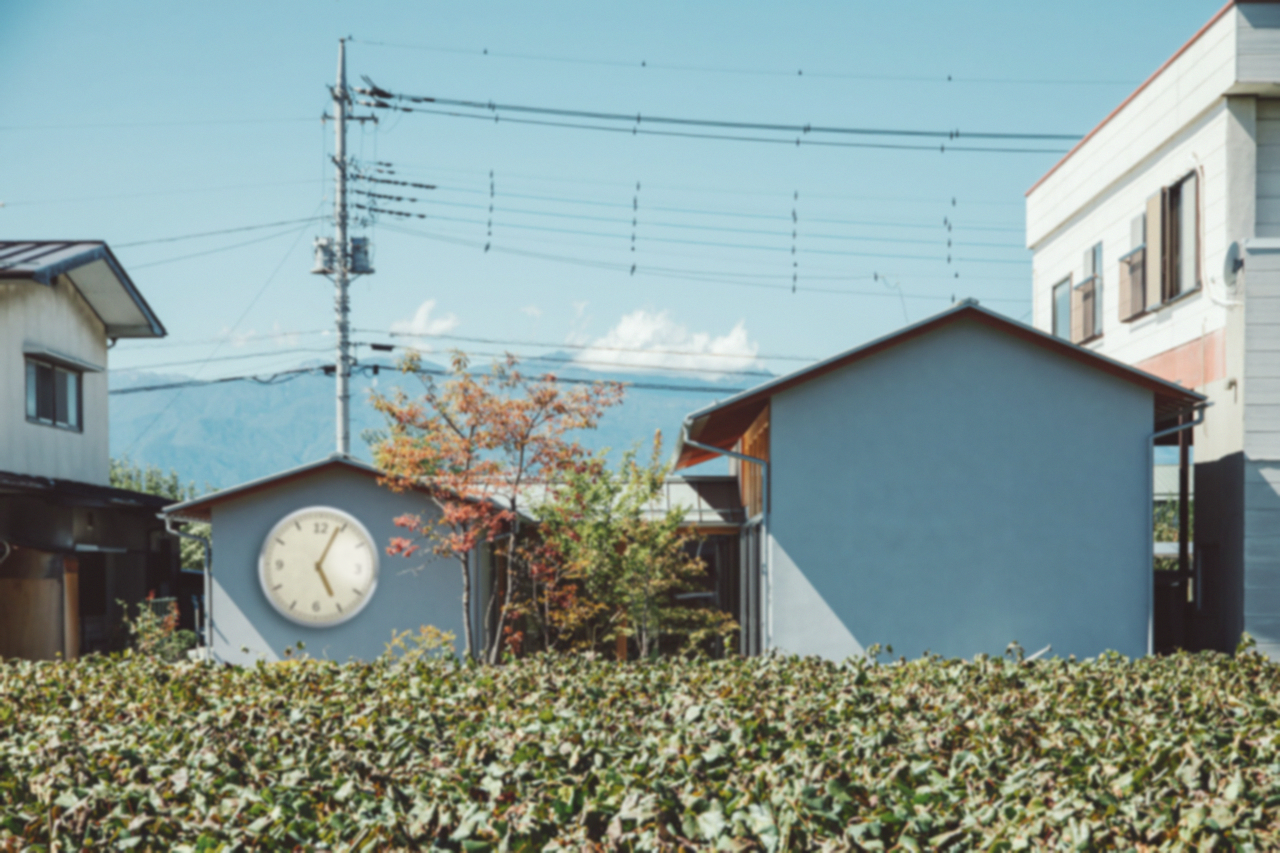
5h04
